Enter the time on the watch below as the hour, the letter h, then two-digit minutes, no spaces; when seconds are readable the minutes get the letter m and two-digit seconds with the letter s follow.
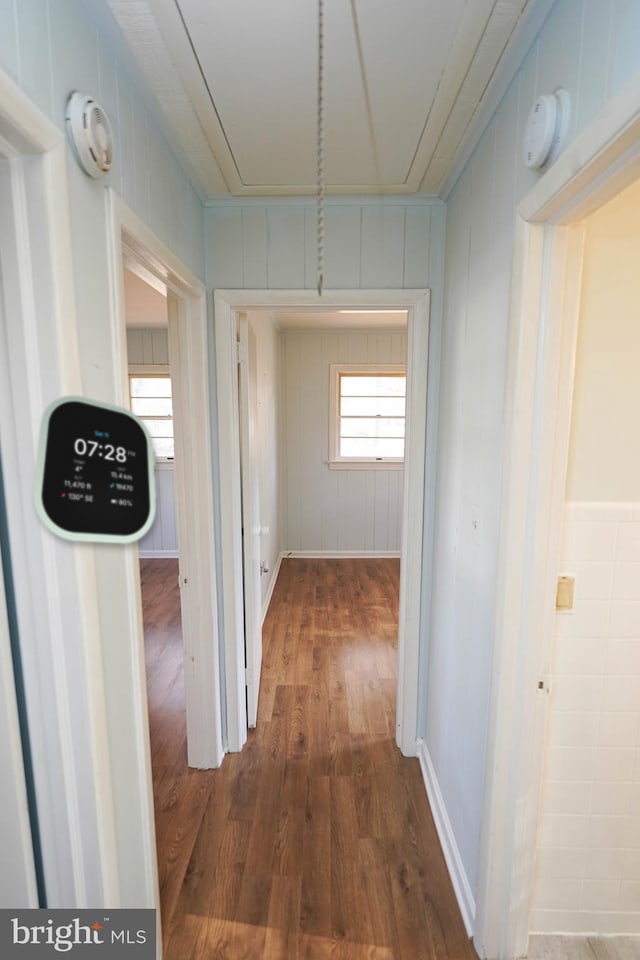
7h28
